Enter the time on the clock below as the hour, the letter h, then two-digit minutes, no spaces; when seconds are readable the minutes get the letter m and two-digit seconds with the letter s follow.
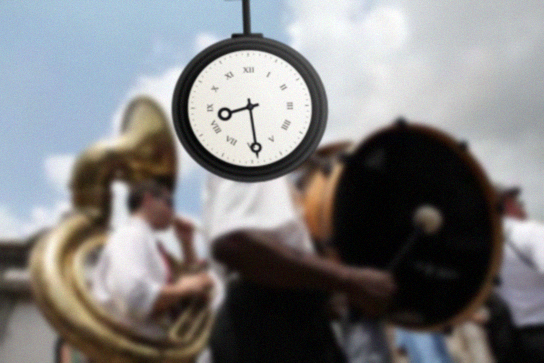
8h29
